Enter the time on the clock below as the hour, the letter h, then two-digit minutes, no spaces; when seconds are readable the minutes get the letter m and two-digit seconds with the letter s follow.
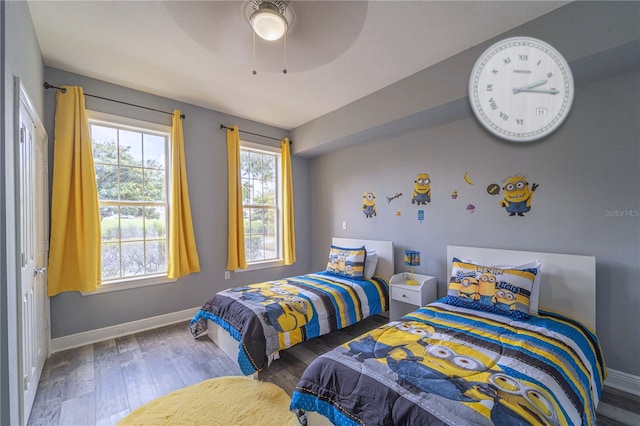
2h15
